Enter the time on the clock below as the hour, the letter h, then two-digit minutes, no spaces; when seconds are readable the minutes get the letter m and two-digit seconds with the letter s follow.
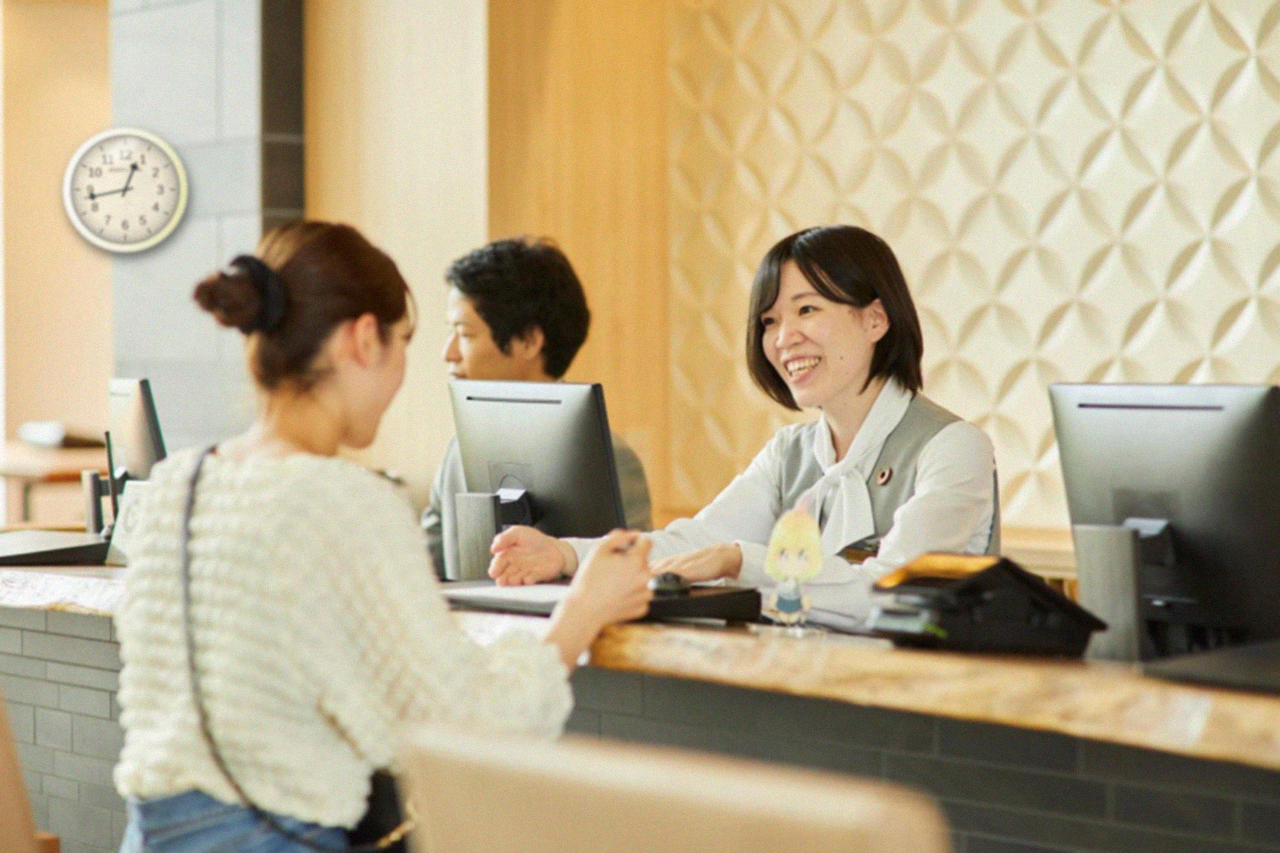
12h43
